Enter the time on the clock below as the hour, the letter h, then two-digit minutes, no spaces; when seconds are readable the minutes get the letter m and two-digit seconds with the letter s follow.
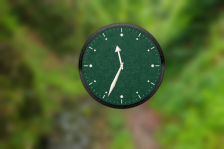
11h34
